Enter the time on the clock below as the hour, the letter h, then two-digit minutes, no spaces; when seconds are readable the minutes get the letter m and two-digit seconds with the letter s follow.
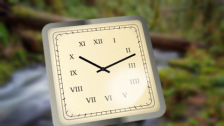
10h12
